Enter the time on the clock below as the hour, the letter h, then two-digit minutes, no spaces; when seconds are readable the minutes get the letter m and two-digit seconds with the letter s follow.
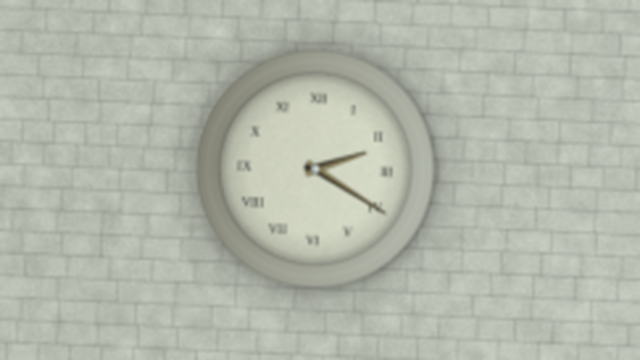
2h20
